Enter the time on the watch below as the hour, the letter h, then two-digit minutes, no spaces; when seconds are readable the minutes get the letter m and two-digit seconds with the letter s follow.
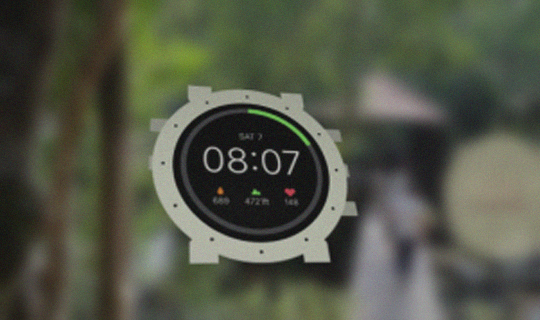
8h07
